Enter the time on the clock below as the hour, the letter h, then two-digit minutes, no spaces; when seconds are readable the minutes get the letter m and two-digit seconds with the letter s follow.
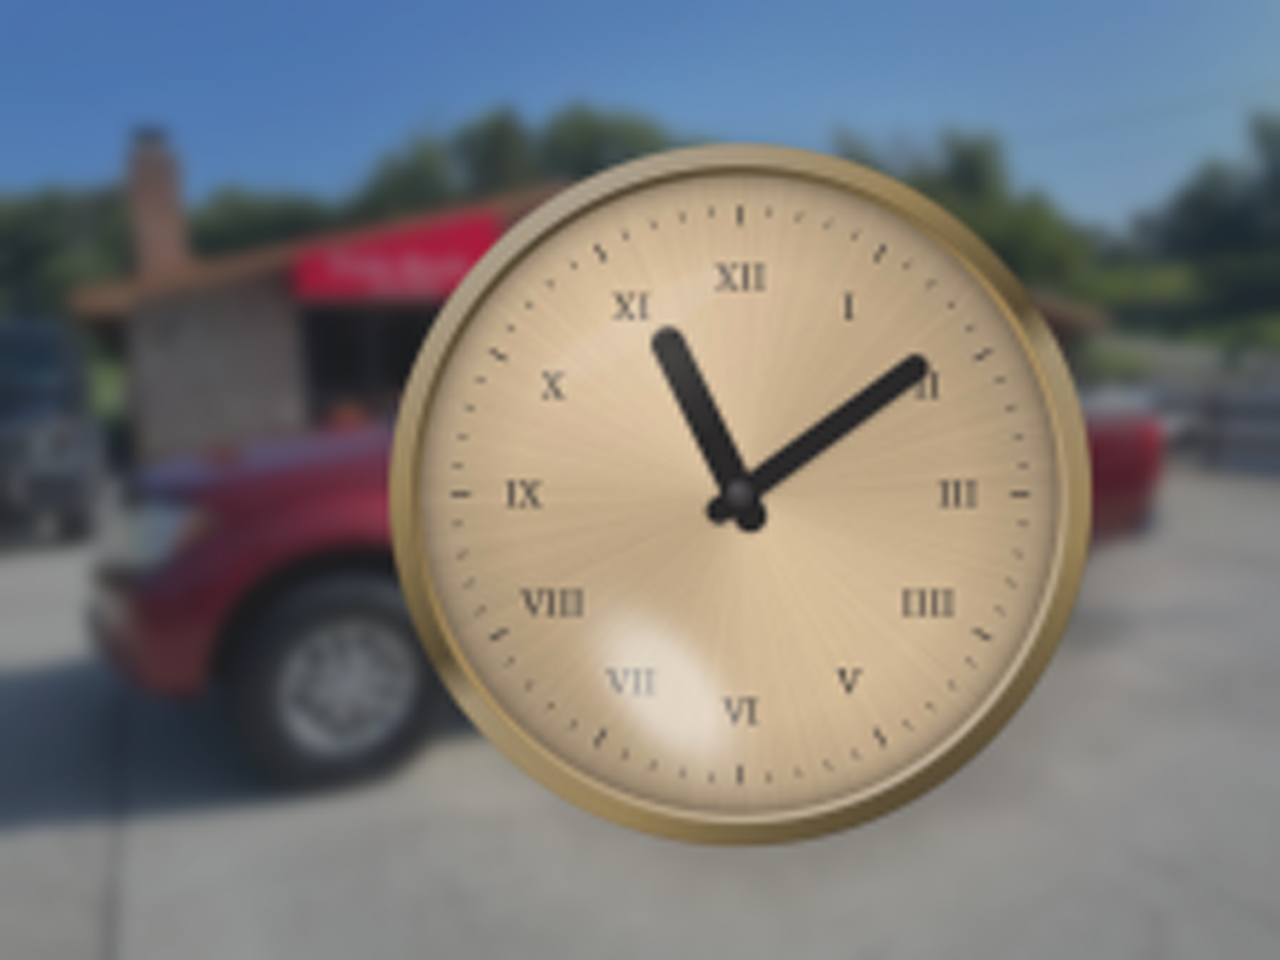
11h09
